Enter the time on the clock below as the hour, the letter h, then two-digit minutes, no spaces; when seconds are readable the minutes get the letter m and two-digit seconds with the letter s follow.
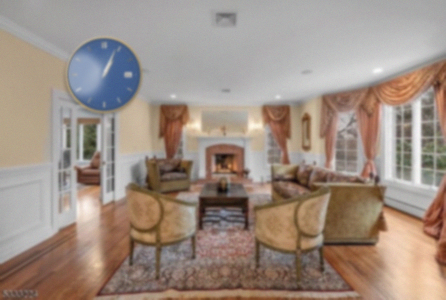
1h04
